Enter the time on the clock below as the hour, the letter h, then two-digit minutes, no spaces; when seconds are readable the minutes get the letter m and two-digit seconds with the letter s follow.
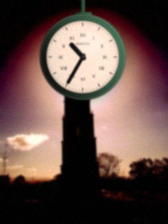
10h35
